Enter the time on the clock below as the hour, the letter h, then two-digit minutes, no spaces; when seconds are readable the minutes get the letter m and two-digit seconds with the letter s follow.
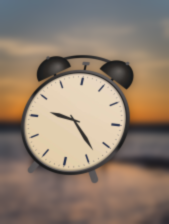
9h23
